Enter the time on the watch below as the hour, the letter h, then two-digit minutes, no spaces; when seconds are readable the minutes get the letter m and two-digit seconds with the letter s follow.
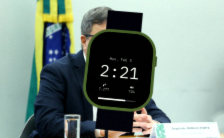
2h21
